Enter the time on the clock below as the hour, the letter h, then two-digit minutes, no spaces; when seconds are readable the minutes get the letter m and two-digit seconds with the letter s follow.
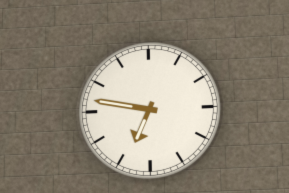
6h47
